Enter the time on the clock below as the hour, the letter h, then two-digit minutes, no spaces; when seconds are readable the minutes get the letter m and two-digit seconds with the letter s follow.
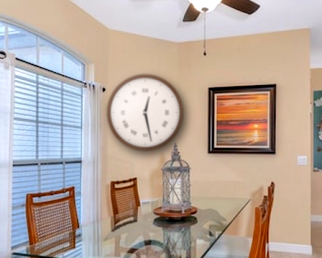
12h28
